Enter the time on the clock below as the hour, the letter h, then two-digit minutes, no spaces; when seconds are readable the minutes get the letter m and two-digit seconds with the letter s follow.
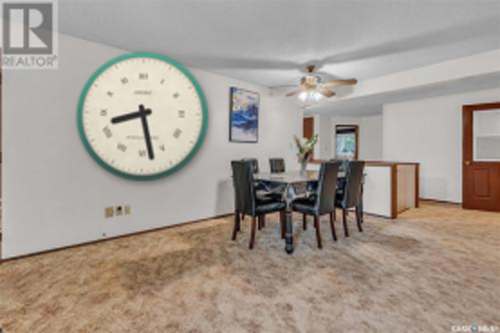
8h28
